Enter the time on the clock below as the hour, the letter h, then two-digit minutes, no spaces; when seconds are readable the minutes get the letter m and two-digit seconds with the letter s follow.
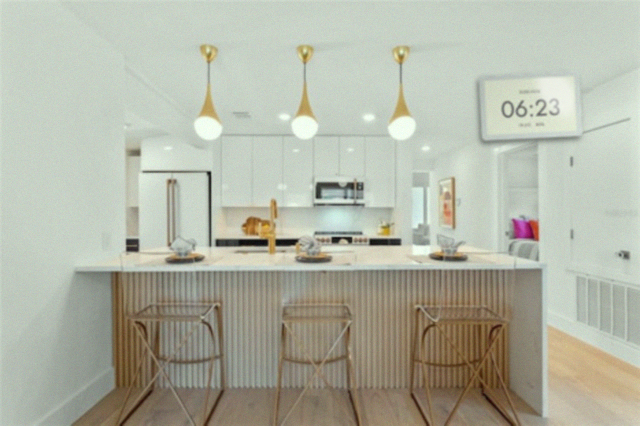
6h23
